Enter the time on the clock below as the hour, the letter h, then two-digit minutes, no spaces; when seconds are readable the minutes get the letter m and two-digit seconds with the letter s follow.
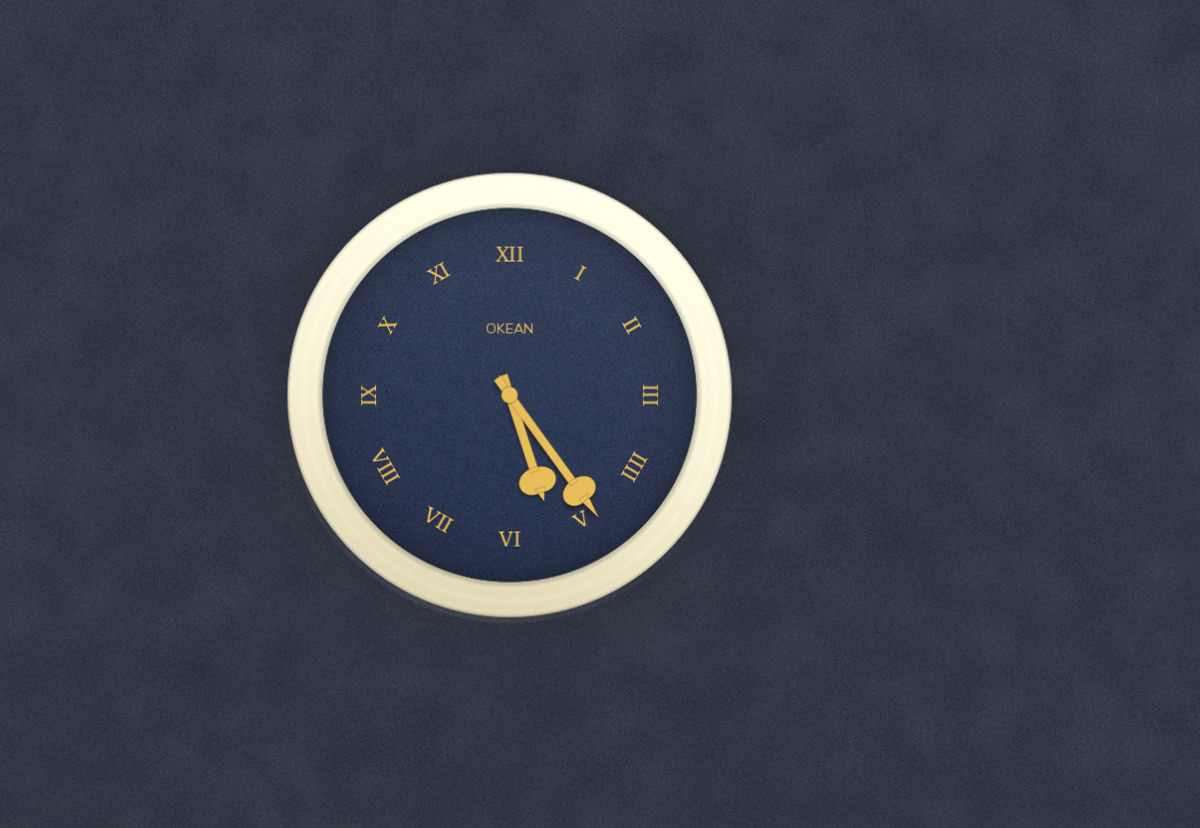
5h24
